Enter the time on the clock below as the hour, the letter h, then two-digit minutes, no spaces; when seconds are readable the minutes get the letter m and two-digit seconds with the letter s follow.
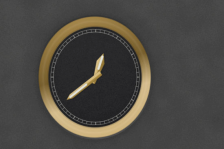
12h39
